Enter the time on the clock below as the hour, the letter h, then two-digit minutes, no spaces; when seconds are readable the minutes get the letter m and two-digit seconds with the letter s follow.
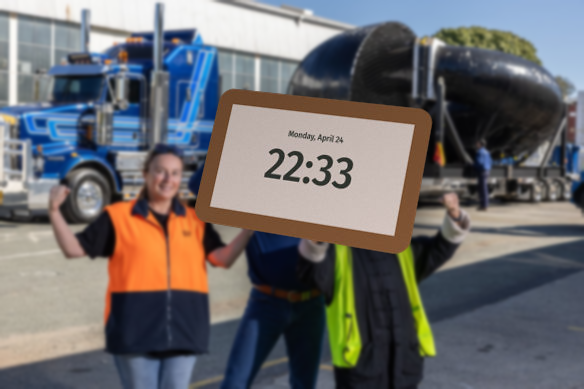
22h33
